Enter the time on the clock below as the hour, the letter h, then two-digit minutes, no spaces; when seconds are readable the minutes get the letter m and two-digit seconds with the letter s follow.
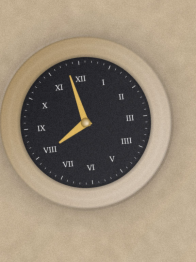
7h58
